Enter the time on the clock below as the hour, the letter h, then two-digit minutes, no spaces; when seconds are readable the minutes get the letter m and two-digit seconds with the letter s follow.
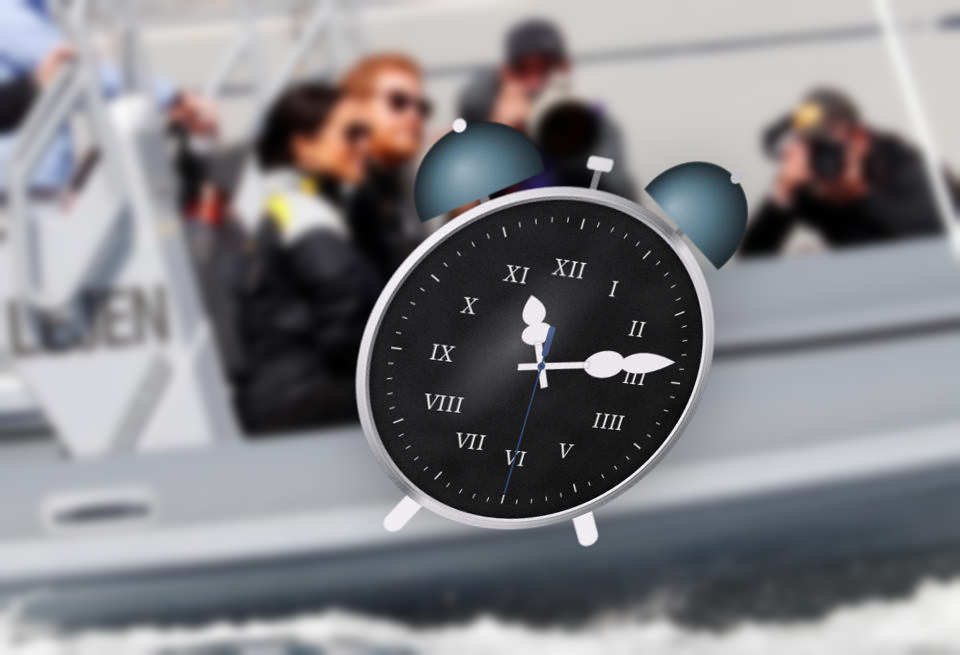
11h13m30s
